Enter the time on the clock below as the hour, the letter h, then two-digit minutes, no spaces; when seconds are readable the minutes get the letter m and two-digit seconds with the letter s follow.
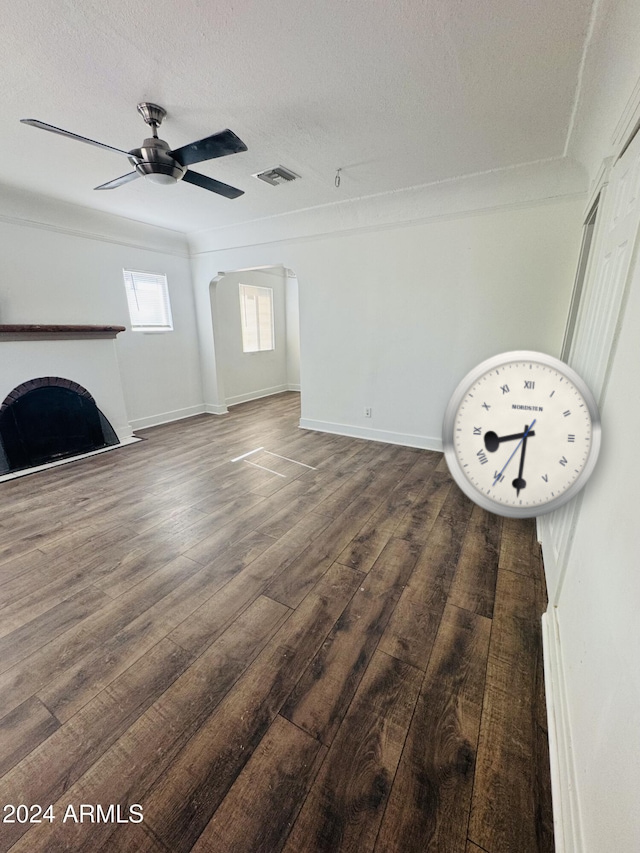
8h30m35s
